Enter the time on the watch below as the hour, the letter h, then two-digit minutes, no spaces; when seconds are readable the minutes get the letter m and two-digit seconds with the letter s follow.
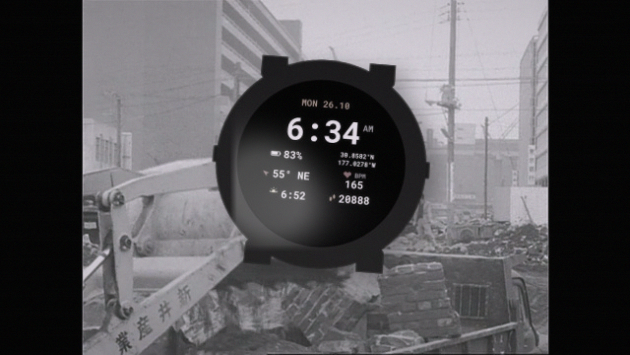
6h34
